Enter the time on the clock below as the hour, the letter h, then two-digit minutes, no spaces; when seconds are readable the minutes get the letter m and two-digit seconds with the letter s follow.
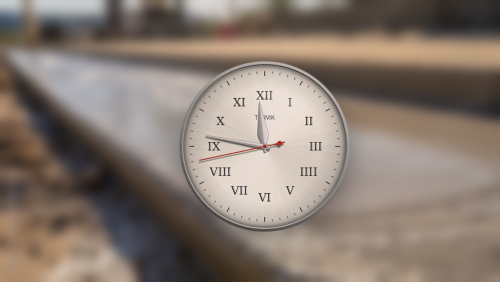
11h46m43s
